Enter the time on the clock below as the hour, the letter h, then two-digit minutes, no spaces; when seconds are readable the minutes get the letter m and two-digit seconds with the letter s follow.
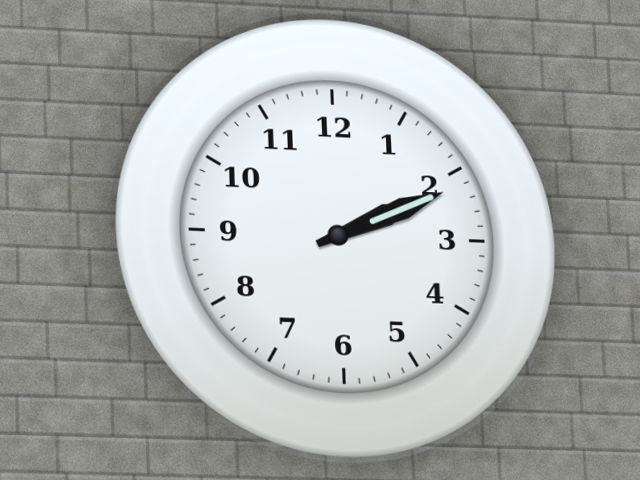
2h11
